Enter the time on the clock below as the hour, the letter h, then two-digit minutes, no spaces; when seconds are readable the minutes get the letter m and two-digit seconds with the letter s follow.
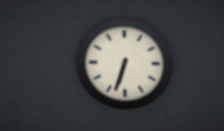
6h33
